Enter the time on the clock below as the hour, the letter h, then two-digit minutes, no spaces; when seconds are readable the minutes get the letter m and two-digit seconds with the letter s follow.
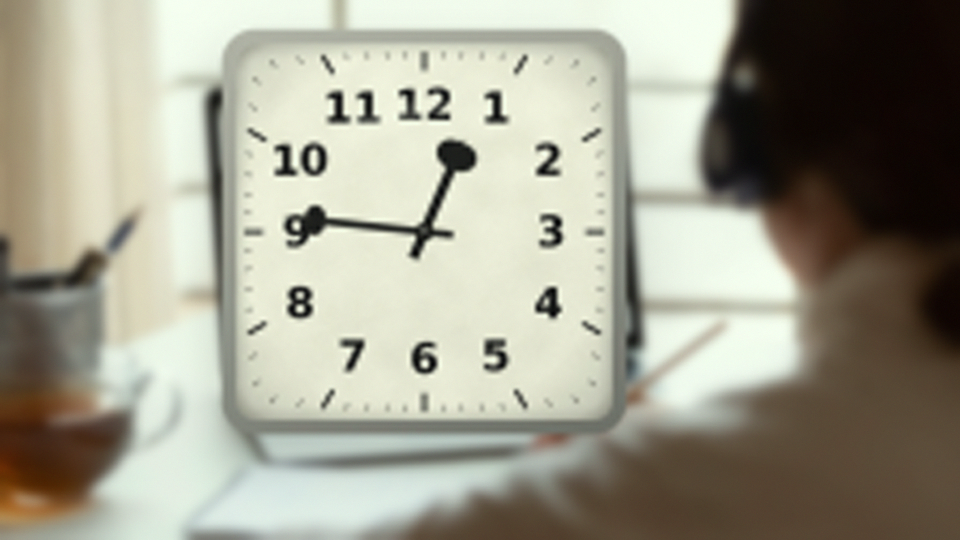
12h46
